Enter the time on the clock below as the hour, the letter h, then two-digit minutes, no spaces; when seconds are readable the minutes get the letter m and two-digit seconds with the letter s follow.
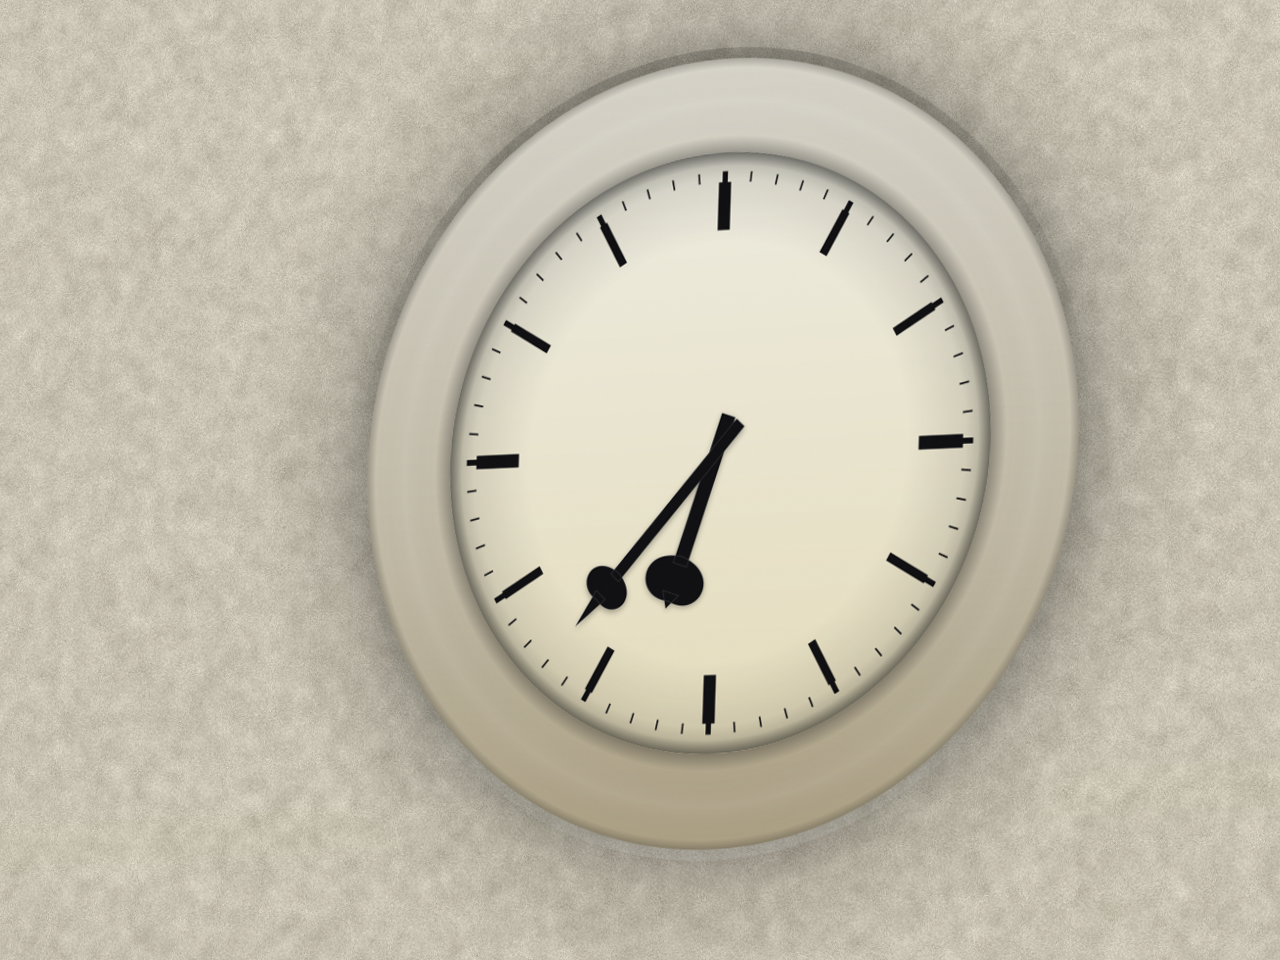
6h37
